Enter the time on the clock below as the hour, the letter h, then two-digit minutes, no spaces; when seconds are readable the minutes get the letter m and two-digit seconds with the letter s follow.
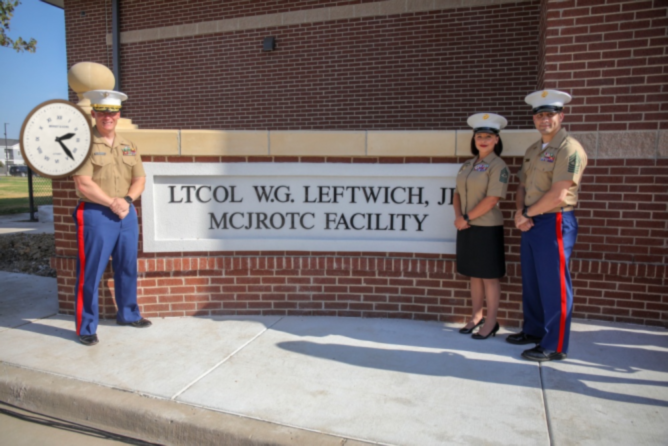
2h23
